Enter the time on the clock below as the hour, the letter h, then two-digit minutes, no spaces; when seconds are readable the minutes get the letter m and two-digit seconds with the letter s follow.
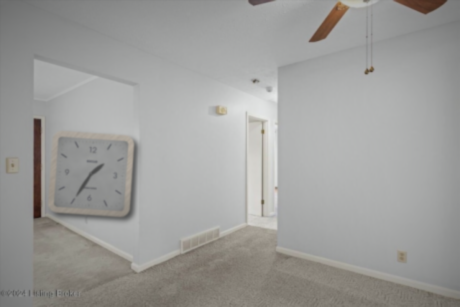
1h35
